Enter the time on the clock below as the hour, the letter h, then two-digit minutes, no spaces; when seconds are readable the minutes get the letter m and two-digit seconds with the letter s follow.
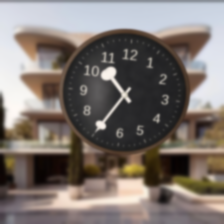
10h35
